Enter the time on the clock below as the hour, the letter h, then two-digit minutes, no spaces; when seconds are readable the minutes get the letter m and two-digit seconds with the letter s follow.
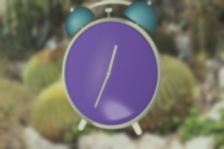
12h34
